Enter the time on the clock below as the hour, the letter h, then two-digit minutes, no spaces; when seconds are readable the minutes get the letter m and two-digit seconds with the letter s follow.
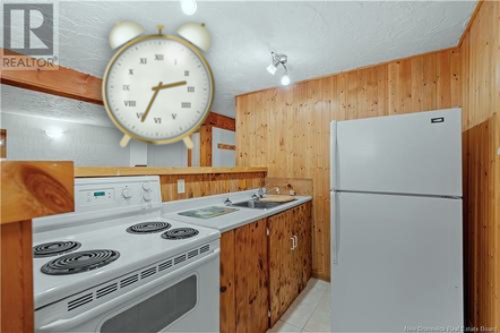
2h34
